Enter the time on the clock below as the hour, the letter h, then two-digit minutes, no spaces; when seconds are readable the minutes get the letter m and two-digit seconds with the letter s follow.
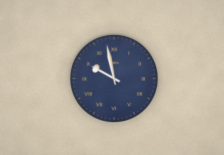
9h58
